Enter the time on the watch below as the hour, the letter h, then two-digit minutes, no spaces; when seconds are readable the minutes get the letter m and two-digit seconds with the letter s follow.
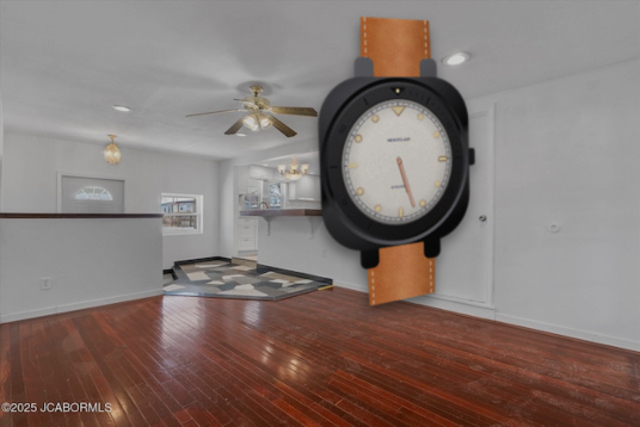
5h27
